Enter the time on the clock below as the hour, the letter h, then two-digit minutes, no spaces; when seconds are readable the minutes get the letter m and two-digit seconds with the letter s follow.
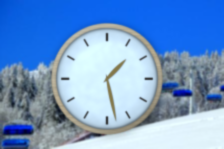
1h28
